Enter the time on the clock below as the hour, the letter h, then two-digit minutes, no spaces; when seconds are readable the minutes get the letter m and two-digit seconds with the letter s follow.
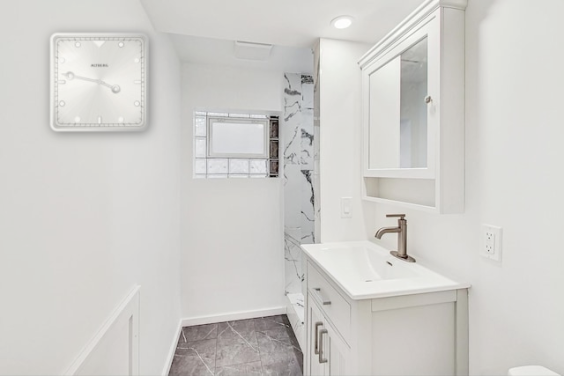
3h47
